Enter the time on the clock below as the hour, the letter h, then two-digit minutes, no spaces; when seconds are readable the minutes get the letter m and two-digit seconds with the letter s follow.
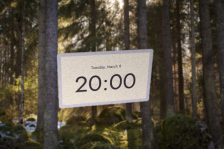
20h00
